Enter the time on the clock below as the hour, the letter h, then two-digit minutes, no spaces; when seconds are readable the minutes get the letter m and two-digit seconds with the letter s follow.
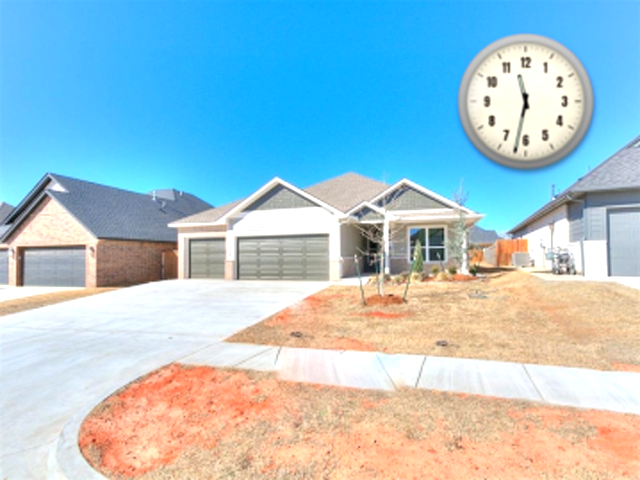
11h32
